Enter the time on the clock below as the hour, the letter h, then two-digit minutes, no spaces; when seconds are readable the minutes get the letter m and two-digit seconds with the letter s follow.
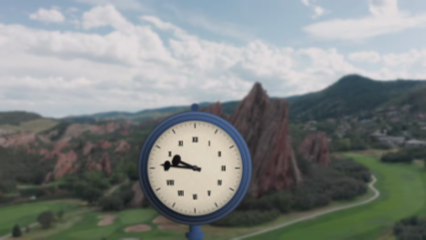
9h46
